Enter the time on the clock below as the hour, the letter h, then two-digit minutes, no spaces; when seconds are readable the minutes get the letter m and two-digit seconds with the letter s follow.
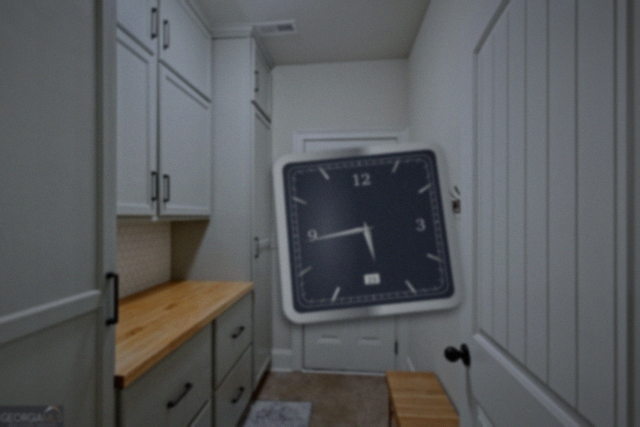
5h44
